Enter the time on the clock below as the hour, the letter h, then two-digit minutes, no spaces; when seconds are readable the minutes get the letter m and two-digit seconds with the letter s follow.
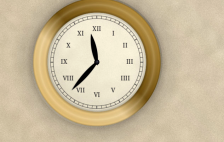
11h37
